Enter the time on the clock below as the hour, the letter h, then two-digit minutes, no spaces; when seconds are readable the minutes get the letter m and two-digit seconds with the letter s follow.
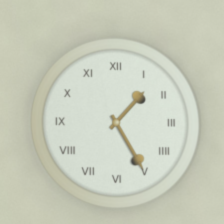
1h25
